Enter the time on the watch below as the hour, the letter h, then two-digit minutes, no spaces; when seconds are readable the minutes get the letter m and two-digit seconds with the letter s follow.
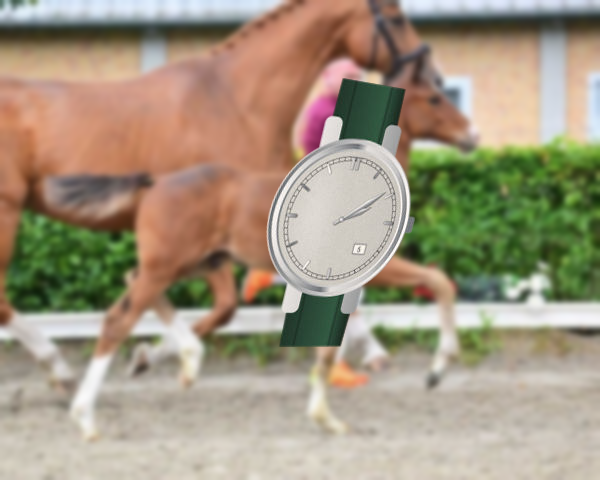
2h09
